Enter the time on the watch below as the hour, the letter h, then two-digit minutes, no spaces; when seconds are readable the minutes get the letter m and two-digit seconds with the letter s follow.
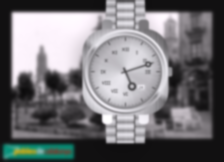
5h12
